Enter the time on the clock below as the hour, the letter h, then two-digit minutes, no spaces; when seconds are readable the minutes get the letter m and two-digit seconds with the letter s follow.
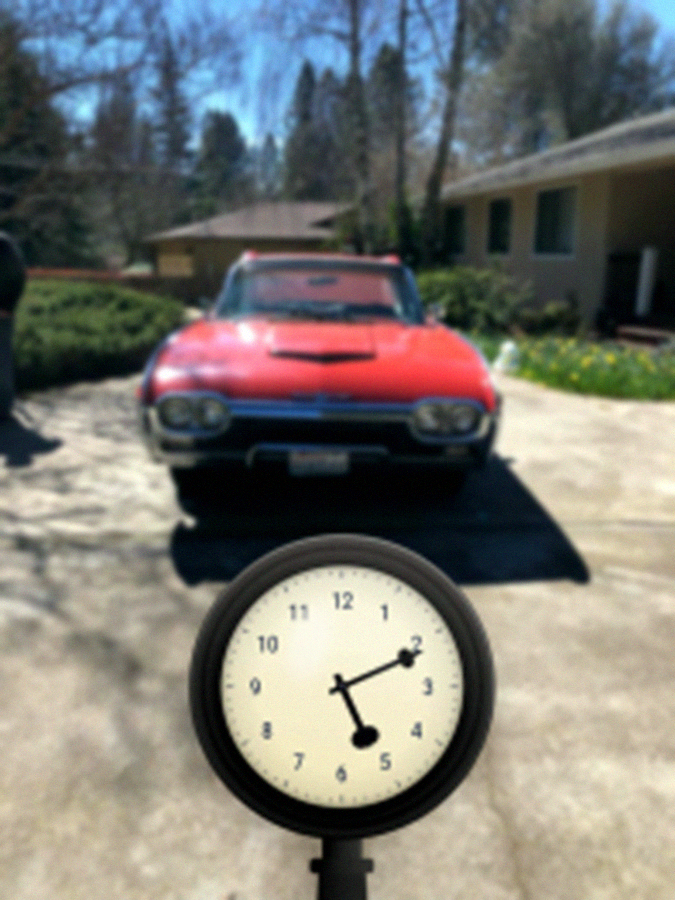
5h11
